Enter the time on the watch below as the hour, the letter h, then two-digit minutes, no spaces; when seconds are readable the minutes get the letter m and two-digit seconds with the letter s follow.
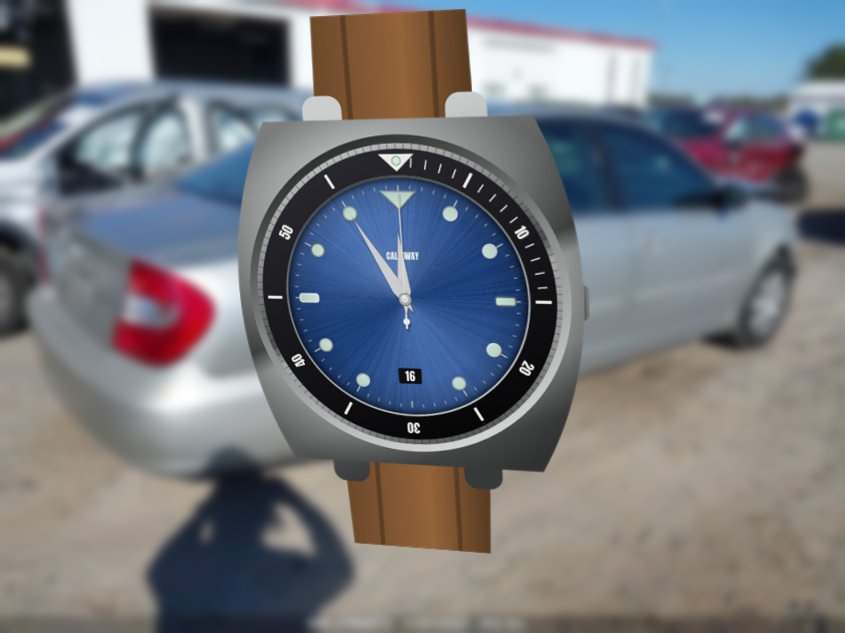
11h55m00s
